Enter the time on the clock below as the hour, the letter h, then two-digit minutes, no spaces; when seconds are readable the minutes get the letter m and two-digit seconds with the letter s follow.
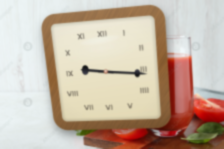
9h16
